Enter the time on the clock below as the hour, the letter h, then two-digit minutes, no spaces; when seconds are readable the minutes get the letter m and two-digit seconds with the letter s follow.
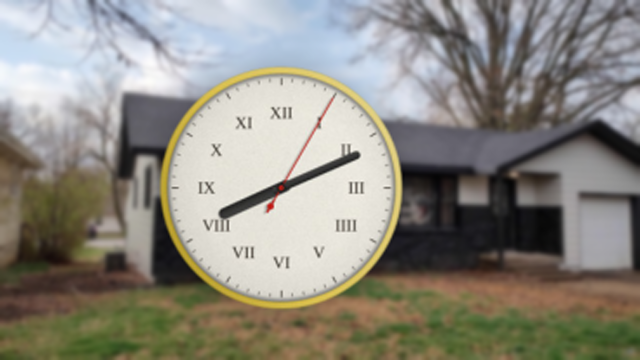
8h11m05s
